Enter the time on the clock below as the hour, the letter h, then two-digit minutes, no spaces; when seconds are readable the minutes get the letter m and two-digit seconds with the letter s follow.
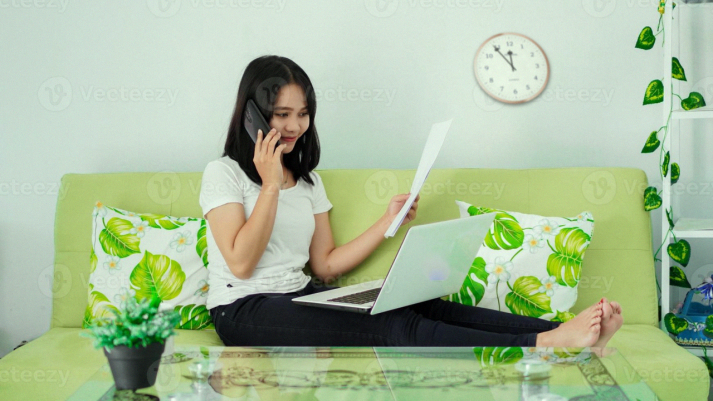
11h54
